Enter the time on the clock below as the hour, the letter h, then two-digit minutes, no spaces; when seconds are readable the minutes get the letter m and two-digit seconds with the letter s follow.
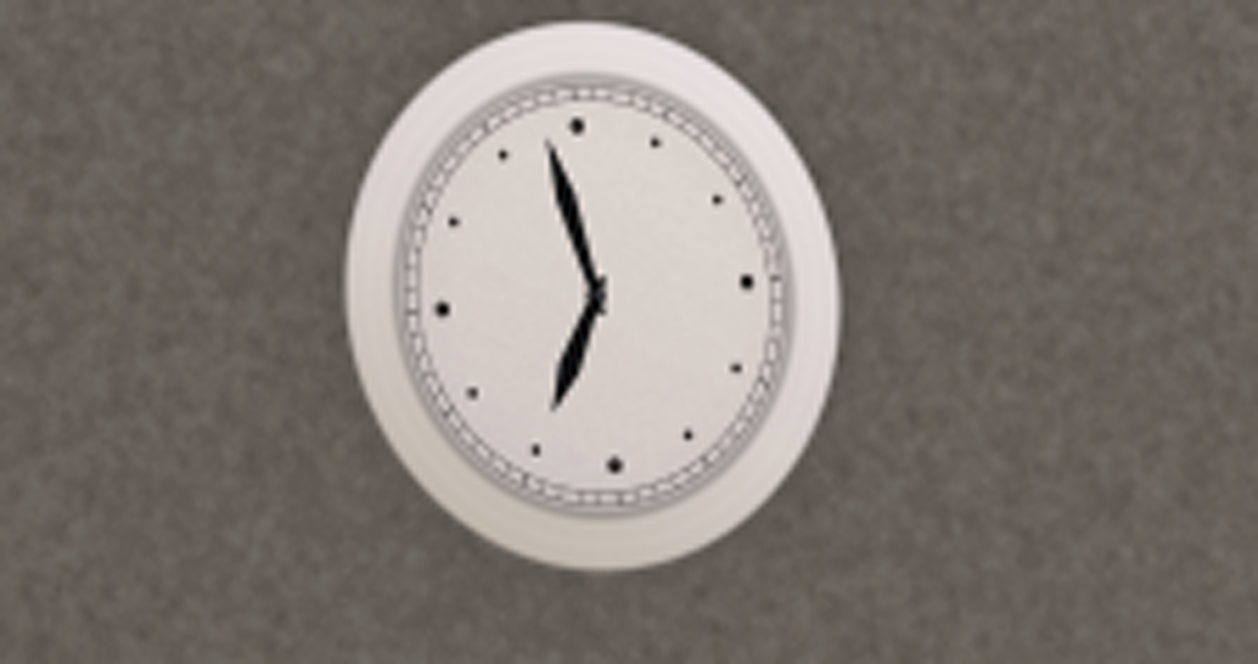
6h58
